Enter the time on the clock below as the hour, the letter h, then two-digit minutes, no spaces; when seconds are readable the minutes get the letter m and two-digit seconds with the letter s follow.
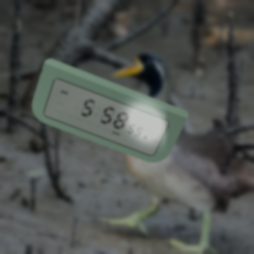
5h58
